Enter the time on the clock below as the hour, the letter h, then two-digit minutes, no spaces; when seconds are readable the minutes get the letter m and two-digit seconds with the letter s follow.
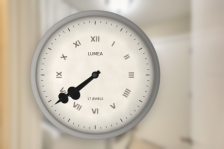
7h39
